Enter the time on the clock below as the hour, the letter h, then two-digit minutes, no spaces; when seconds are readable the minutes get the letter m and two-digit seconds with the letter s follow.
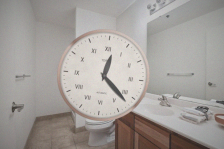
12h22
